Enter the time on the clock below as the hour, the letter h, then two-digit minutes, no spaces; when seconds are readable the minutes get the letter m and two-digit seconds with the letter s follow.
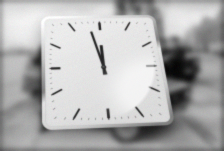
11h58
